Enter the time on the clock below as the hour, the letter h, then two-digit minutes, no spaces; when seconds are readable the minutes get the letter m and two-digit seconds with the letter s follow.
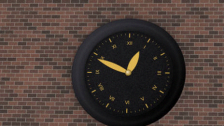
12h49
